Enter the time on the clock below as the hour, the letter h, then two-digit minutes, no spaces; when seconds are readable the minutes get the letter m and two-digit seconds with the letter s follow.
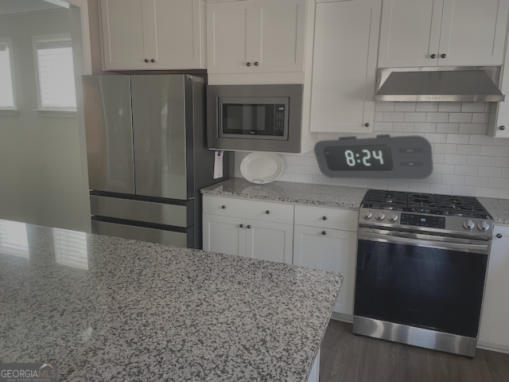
8h24
